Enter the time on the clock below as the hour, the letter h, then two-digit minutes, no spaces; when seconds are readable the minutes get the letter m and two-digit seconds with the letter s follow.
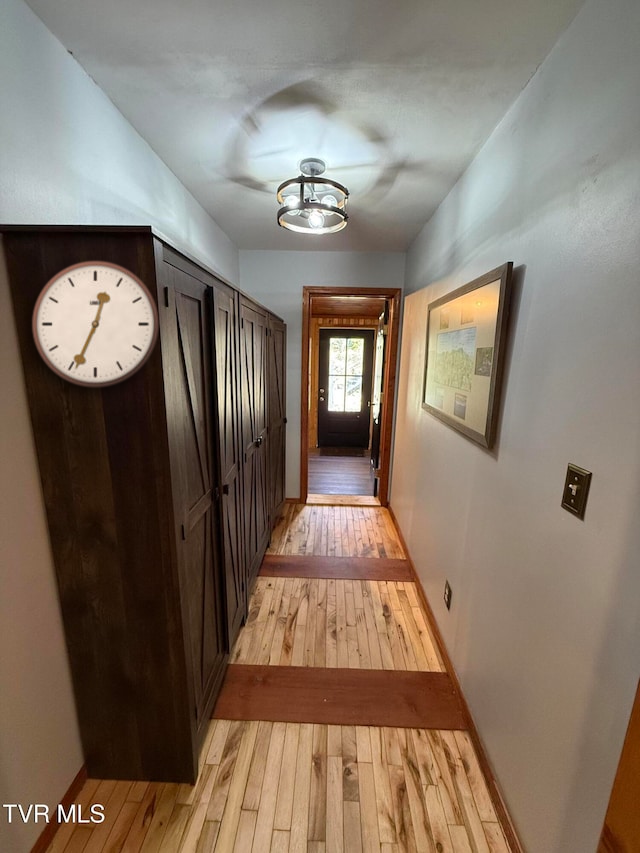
12h34
